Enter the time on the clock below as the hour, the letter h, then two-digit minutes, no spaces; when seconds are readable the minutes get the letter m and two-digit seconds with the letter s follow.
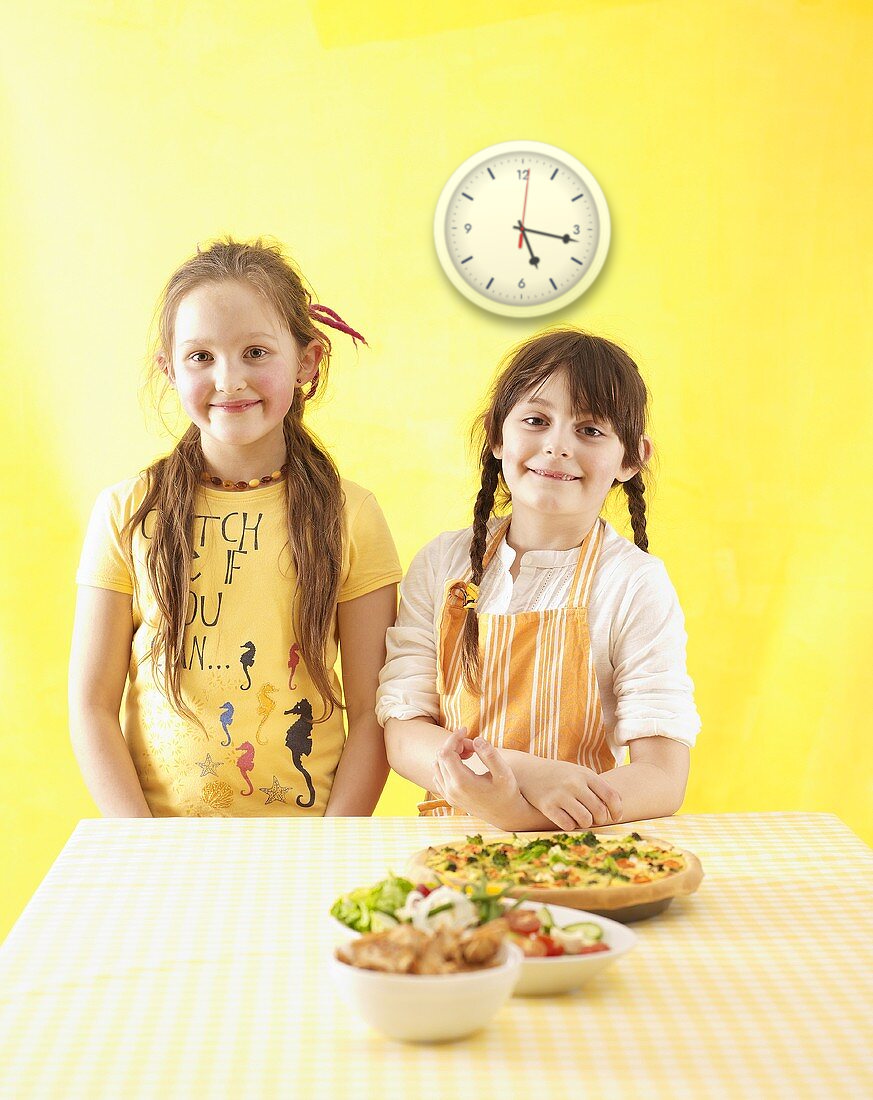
5h17m01s
